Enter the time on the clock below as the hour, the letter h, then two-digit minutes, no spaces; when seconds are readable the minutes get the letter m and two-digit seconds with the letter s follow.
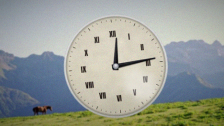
12h14
